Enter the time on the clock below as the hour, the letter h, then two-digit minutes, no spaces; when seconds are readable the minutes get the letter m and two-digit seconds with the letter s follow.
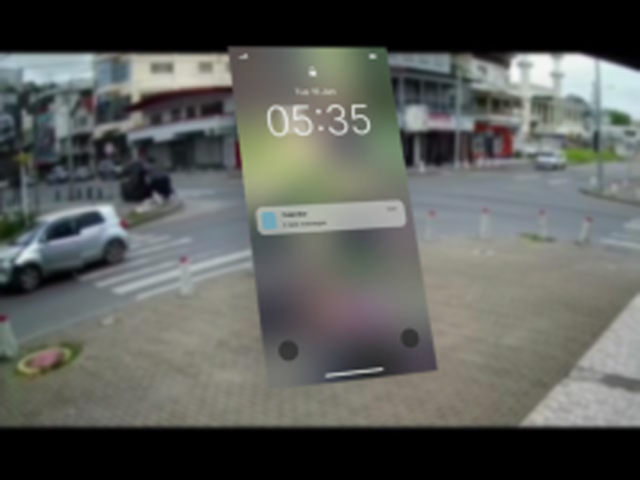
5h35
